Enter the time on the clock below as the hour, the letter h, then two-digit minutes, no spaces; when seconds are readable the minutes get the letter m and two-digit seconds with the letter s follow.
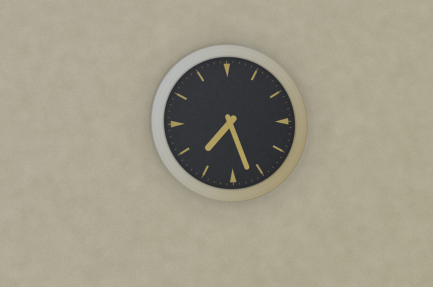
7h27
